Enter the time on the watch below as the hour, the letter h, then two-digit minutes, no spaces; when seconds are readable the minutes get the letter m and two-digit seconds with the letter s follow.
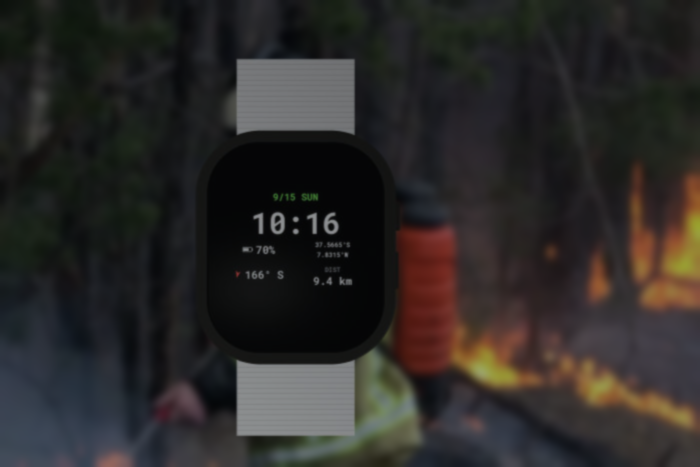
10h16
